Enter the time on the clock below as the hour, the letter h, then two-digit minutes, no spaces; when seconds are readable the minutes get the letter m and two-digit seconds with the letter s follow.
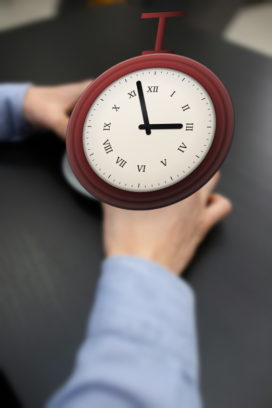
2h57
